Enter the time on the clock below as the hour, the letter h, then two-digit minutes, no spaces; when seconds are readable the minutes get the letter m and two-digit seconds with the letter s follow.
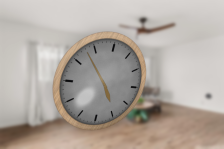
4h53
